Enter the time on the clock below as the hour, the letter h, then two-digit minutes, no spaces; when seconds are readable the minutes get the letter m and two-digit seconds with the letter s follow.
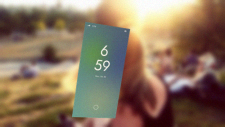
6h59
